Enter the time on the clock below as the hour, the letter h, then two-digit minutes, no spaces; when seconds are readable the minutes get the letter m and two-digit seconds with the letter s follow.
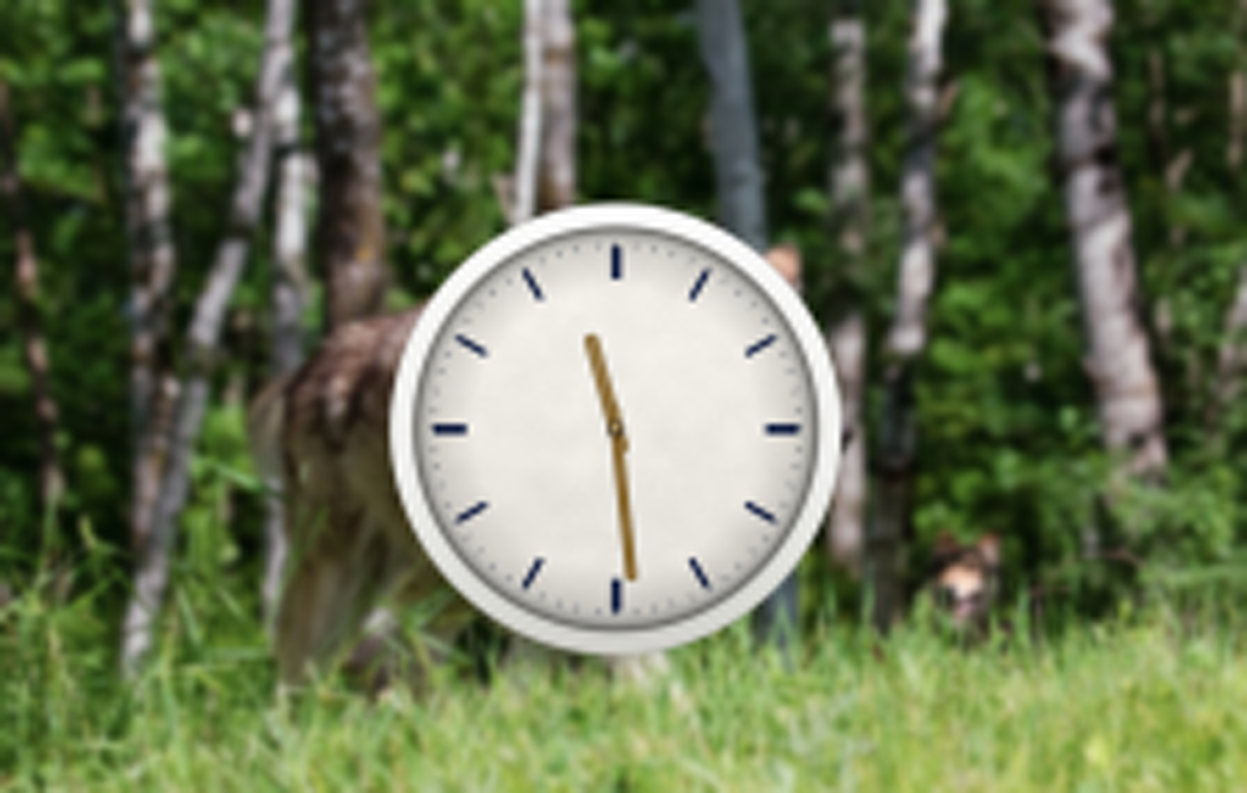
11h29
